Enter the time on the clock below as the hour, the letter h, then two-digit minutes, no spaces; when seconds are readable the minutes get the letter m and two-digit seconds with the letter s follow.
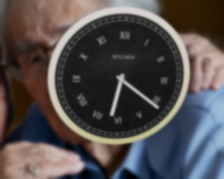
6h21
